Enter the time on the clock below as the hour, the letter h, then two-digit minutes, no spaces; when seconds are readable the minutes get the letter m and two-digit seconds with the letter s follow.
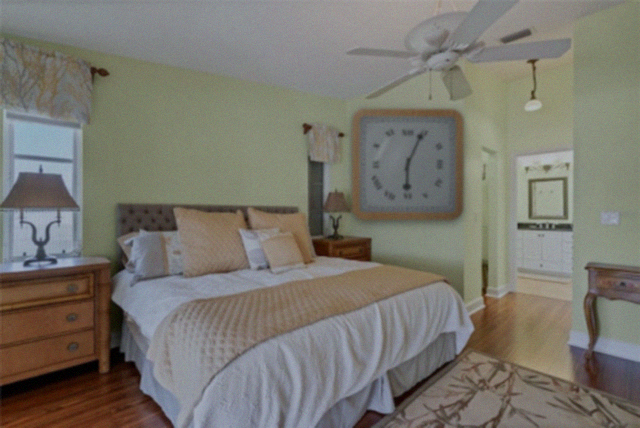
6h04
